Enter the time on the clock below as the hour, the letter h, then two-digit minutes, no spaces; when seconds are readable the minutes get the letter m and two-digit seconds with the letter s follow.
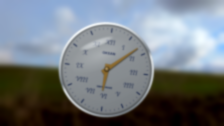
6h08
